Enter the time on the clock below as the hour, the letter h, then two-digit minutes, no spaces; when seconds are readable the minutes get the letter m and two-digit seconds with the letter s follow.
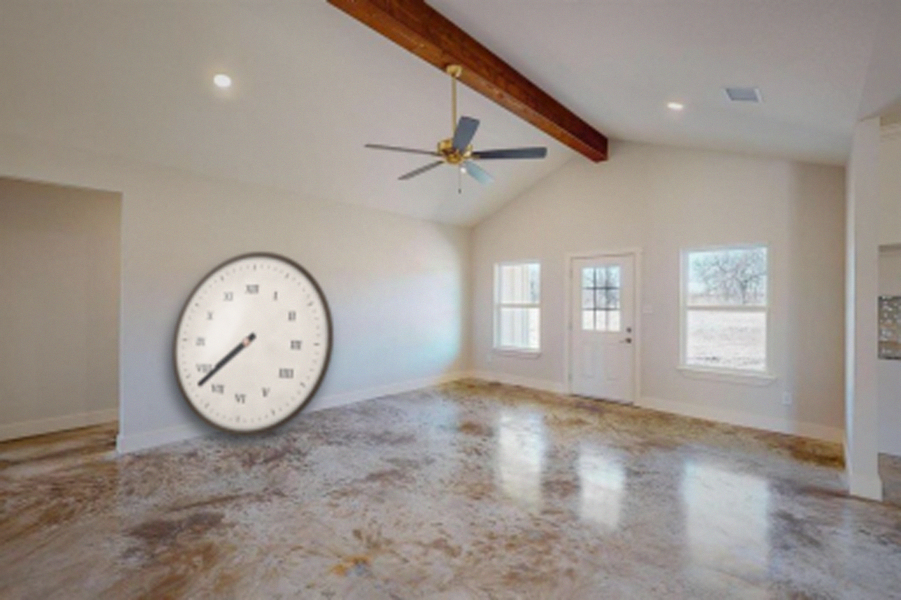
7h38
